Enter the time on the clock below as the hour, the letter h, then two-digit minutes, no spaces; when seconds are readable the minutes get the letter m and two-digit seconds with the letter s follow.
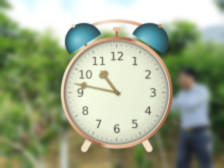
10h47
